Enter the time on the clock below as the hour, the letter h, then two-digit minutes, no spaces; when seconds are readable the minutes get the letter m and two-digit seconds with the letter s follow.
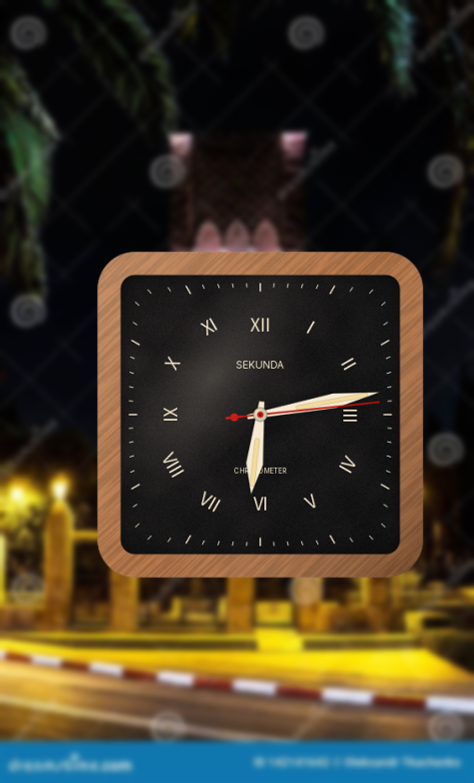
6h13m14s
